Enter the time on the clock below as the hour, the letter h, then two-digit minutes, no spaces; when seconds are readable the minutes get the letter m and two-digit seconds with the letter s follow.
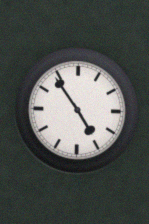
4h54
